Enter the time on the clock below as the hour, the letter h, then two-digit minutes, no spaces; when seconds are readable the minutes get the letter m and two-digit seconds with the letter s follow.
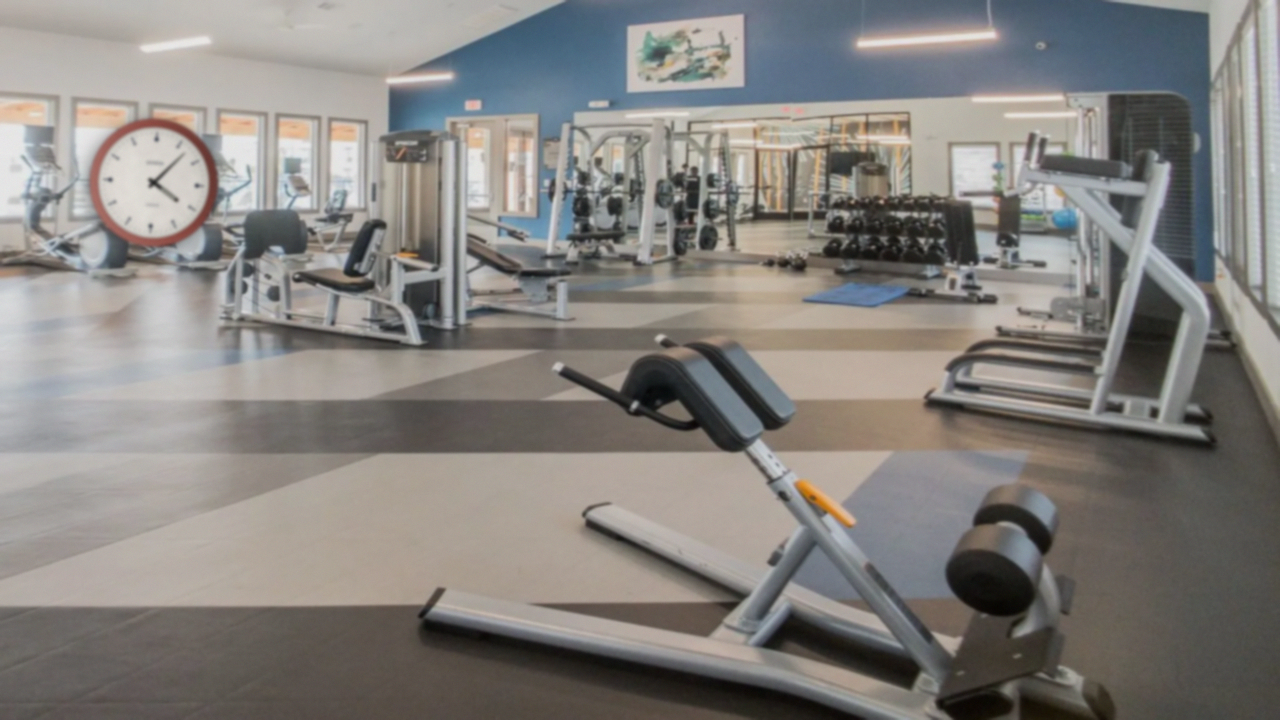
4h07
